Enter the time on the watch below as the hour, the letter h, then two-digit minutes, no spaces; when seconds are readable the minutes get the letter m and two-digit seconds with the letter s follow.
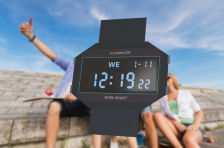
12h19m22s
